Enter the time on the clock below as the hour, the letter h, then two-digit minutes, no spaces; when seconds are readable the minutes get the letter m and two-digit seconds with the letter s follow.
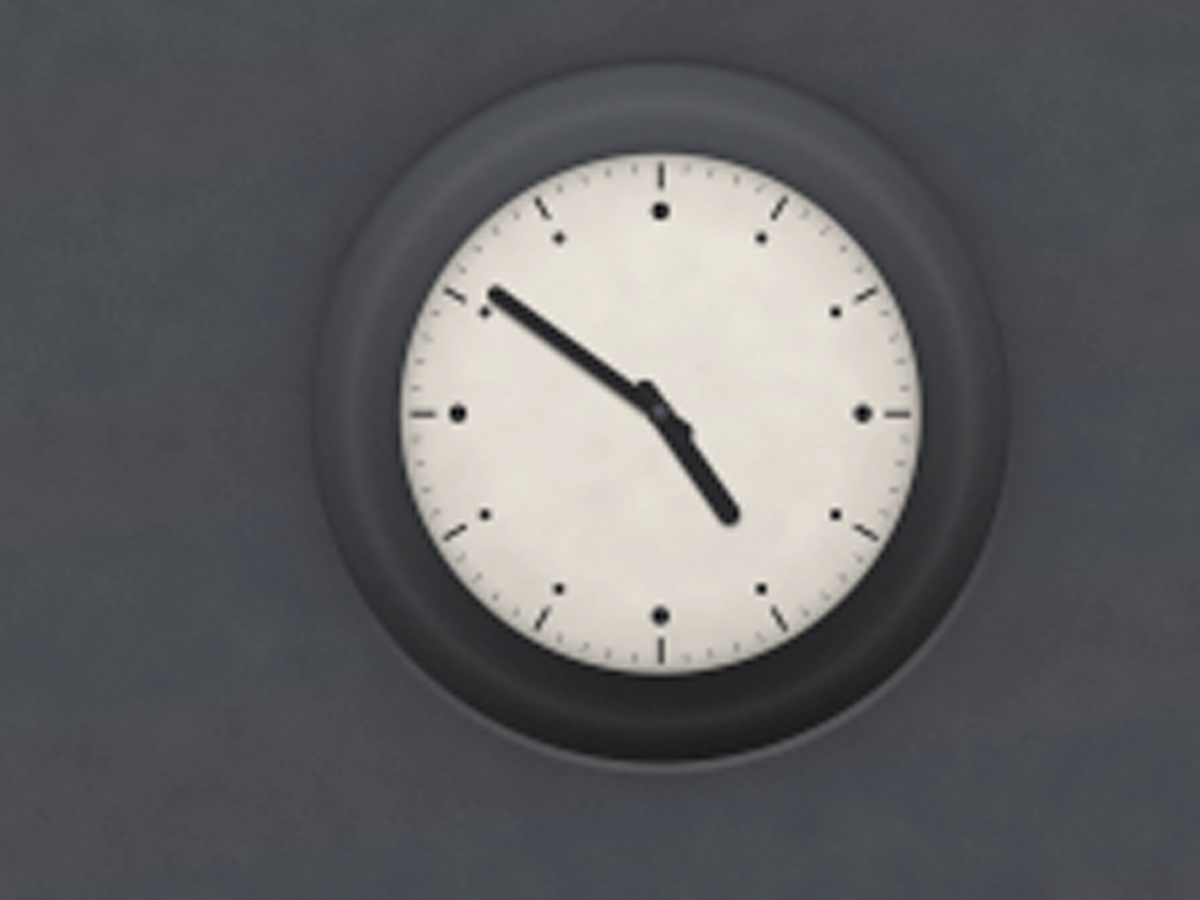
4h51
